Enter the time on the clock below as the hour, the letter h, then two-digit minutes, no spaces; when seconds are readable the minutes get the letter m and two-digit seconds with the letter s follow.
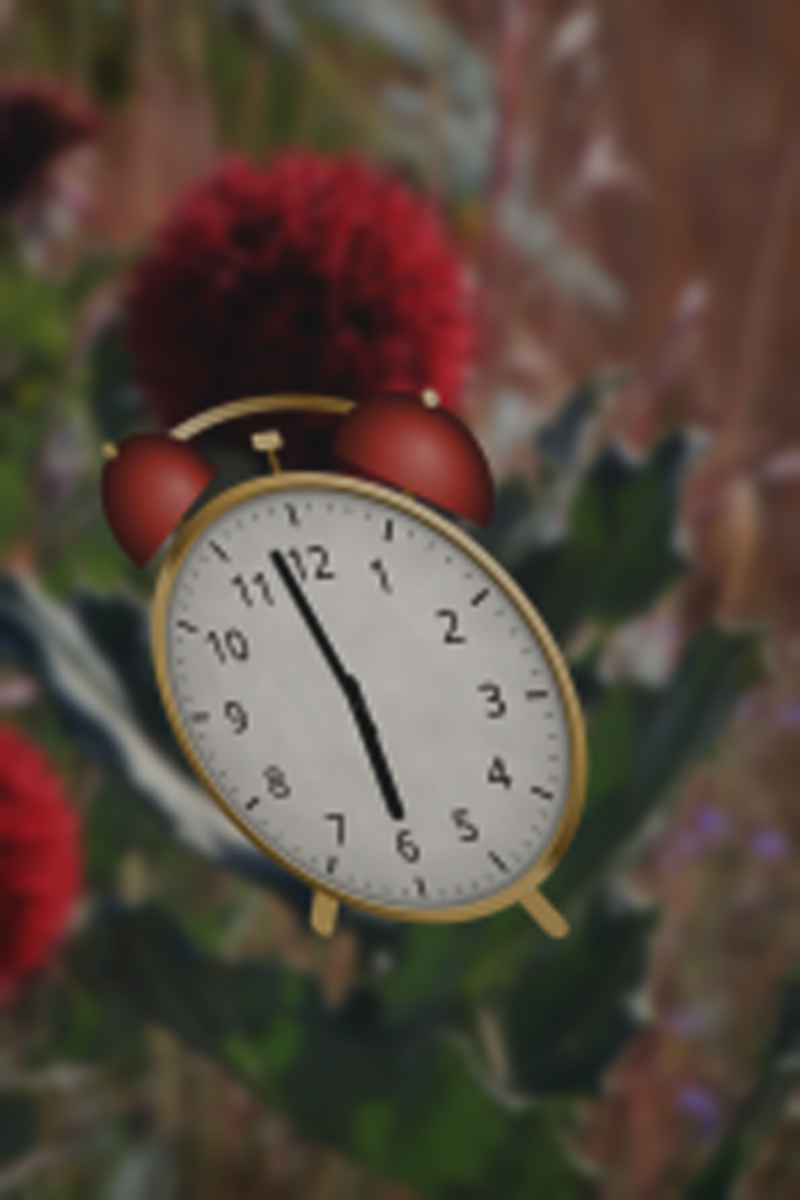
5h58
